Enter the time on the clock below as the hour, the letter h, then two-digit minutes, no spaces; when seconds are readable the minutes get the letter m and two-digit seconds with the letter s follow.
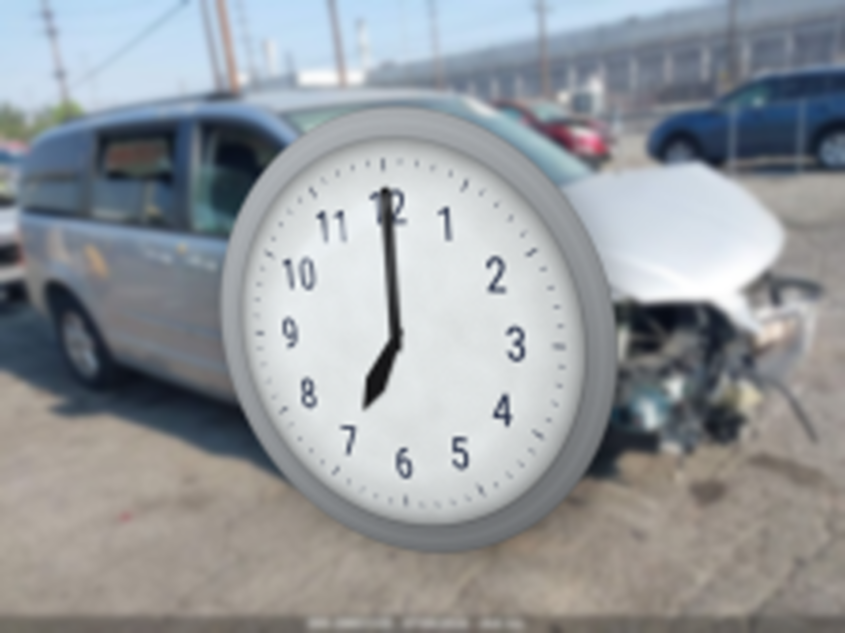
7h00
